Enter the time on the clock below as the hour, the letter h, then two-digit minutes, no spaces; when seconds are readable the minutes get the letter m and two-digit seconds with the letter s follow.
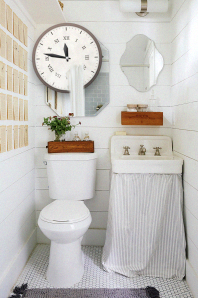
11h47
